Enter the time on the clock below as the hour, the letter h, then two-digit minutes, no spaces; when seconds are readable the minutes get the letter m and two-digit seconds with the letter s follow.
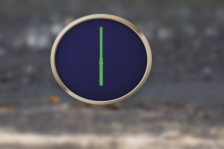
6h00
